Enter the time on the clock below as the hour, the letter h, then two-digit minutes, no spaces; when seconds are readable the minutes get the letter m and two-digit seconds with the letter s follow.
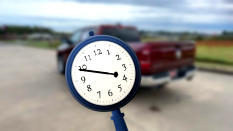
3h49
